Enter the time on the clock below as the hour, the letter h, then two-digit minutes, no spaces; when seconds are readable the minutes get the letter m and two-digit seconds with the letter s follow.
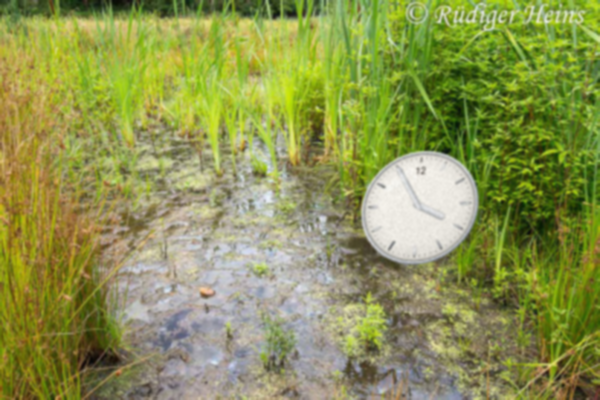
3h55
